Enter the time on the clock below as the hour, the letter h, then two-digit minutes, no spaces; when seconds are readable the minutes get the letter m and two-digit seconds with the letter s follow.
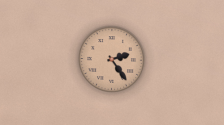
2h24
